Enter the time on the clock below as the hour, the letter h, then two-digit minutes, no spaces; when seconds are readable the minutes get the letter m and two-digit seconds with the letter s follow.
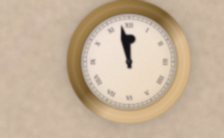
11h58
